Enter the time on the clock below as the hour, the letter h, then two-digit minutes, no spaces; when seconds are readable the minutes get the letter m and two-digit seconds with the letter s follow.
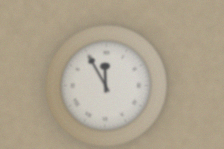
11h55
